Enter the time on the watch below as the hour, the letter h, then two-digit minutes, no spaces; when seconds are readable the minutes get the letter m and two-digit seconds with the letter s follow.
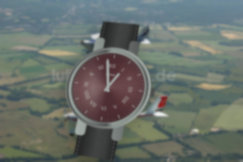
12h58
